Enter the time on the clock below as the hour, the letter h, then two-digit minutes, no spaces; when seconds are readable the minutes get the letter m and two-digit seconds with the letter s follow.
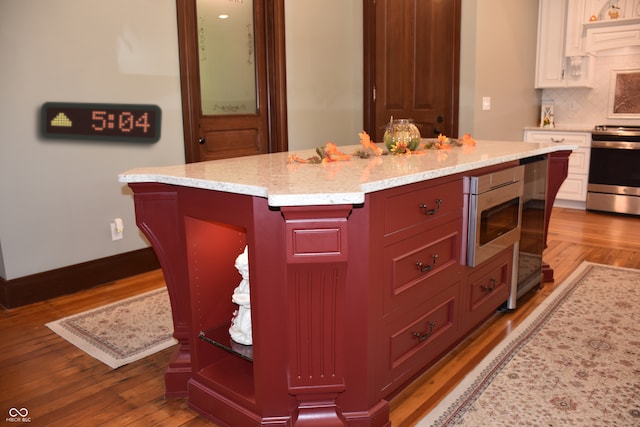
5h04
